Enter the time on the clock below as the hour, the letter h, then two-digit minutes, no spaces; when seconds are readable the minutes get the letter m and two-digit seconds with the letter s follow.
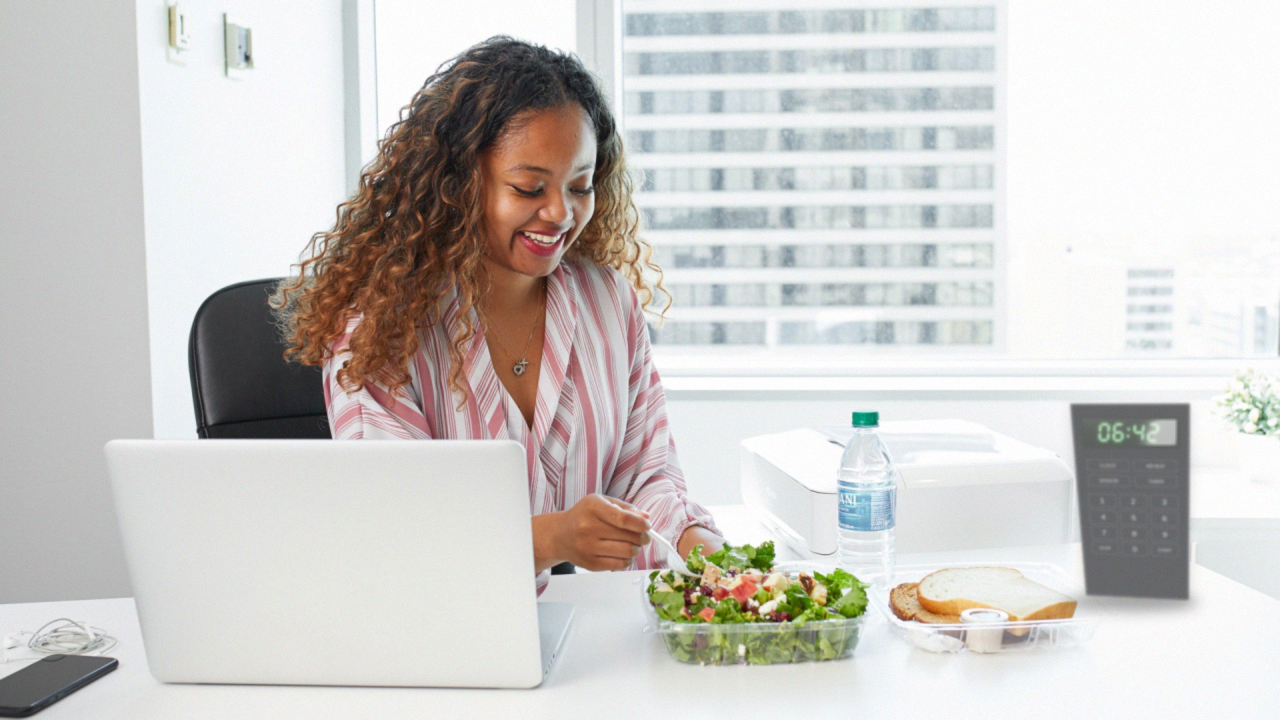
6h42
